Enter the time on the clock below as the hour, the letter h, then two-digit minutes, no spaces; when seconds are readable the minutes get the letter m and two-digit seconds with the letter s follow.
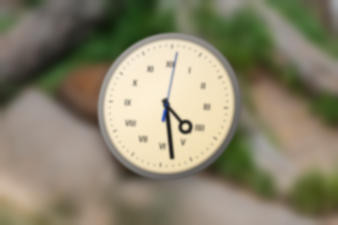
4h28m01s
